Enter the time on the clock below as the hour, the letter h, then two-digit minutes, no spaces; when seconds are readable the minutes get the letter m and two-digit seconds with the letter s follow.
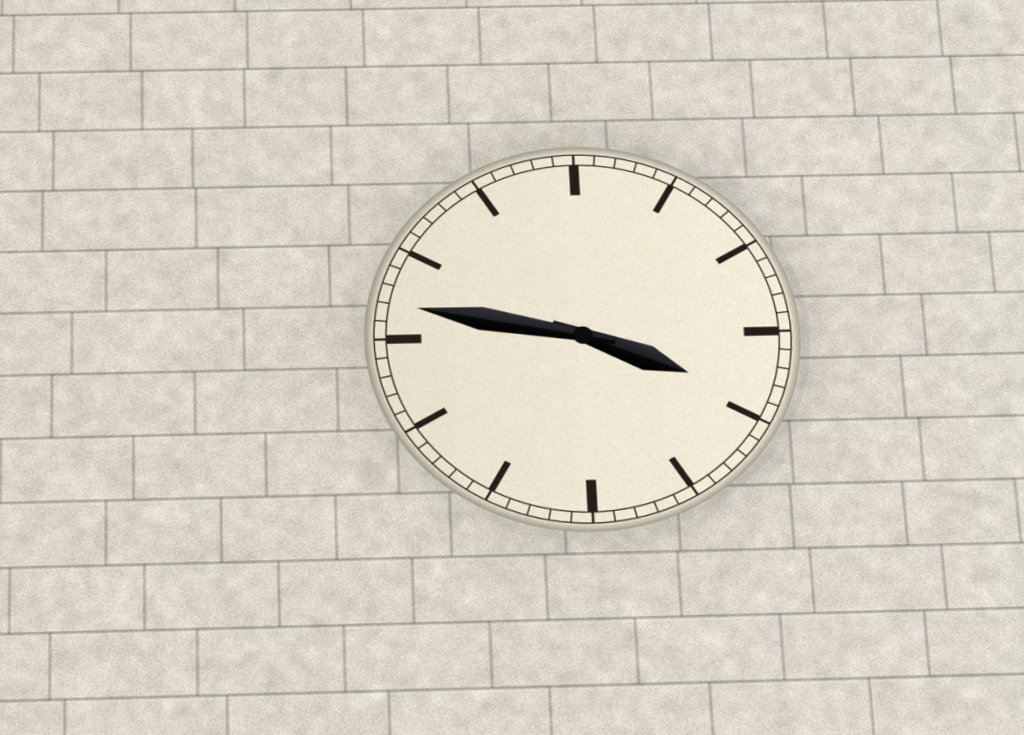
3h47
